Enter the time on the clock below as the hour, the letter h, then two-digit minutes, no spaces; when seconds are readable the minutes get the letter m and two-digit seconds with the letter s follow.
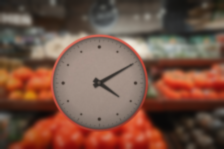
4h10
